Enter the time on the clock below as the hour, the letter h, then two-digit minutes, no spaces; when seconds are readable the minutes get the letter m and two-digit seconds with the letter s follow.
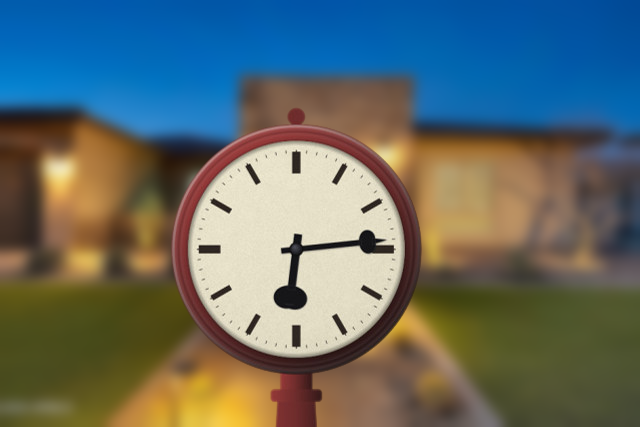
6h14
